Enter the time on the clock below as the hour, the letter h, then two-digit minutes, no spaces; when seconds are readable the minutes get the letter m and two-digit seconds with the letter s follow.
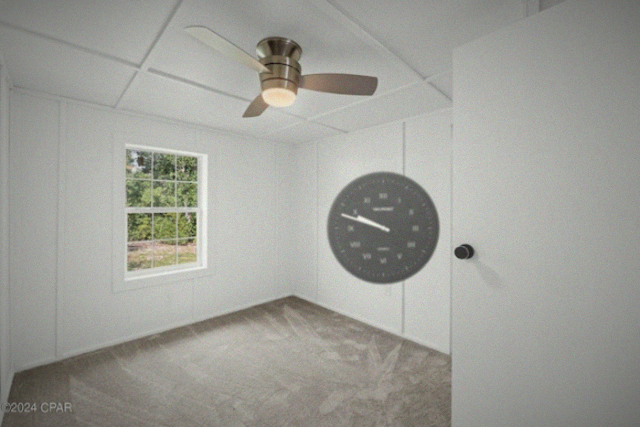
9h48
